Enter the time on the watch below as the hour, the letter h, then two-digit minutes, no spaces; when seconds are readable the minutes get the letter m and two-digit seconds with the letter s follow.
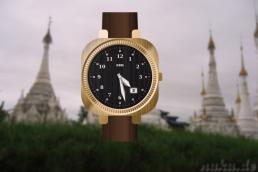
4h28
